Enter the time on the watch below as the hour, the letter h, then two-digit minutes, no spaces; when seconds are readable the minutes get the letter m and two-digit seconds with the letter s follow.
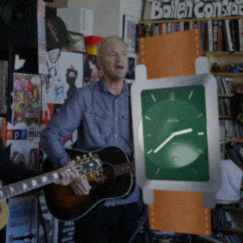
2h39
